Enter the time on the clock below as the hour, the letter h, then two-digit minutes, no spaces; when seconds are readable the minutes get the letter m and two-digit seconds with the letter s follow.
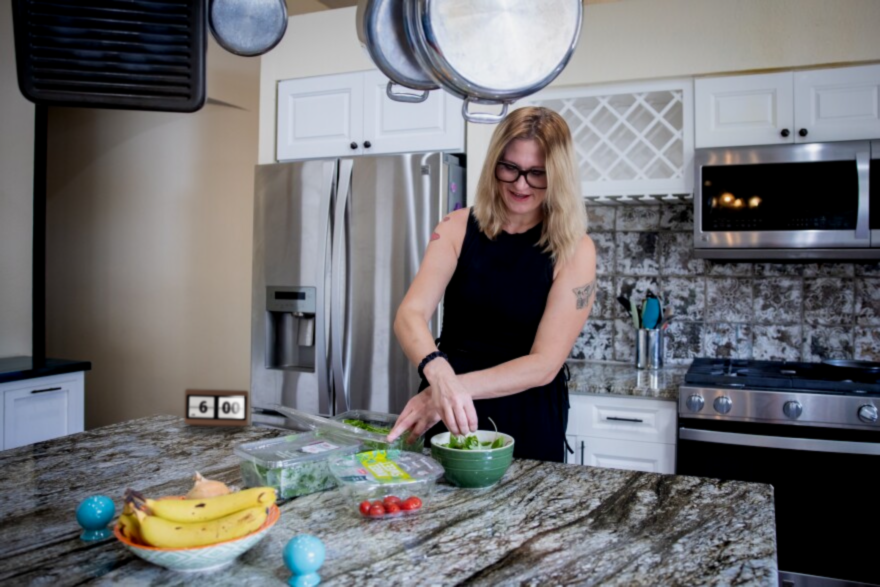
6h00
